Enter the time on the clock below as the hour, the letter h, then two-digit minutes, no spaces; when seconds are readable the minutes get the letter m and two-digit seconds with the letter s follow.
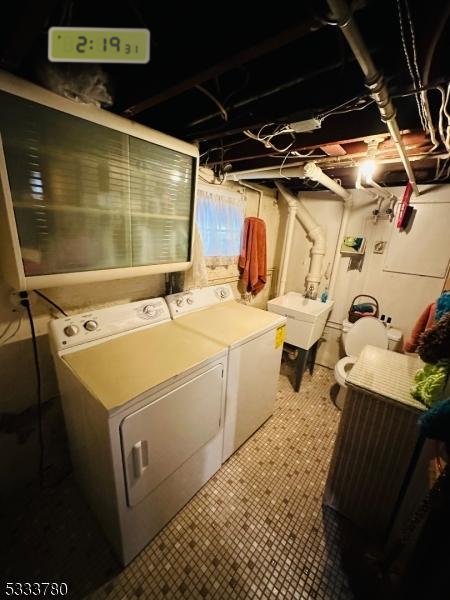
2h19
